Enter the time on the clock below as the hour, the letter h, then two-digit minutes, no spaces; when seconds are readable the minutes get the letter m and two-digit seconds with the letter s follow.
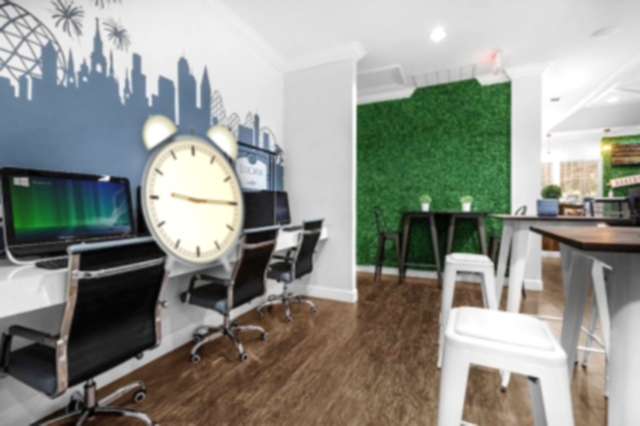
9h15
